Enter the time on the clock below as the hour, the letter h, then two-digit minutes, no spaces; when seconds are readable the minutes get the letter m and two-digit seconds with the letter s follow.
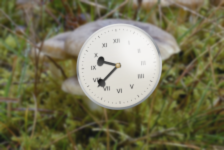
9h38
